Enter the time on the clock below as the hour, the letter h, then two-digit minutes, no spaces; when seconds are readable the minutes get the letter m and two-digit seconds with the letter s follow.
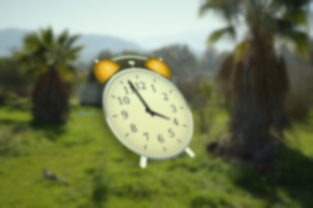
3h57
